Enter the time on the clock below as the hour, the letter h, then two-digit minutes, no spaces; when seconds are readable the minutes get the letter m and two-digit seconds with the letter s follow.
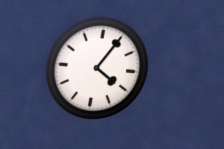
4h05
